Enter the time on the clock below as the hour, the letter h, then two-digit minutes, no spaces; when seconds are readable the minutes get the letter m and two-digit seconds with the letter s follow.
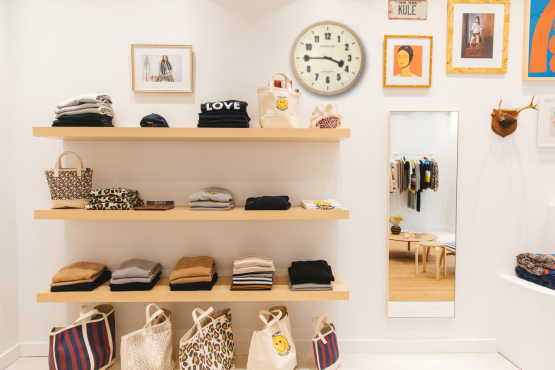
3h45
